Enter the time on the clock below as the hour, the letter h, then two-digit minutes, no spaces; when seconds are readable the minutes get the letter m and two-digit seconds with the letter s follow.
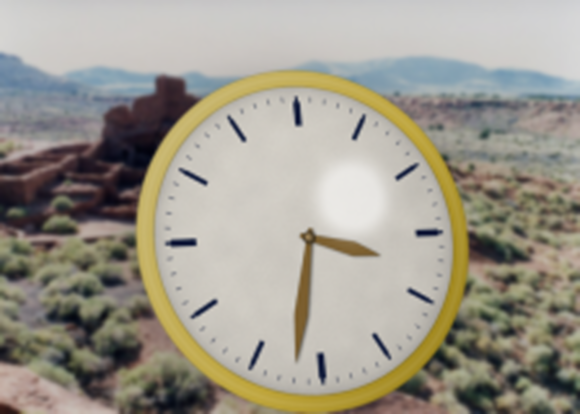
3h32
